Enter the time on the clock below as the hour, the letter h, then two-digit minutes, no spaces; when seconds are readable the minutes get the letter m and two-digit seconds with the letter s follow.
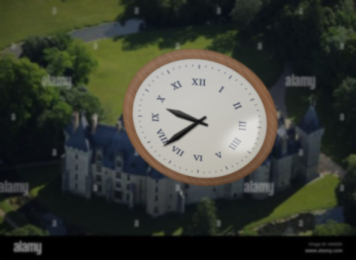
9h38
